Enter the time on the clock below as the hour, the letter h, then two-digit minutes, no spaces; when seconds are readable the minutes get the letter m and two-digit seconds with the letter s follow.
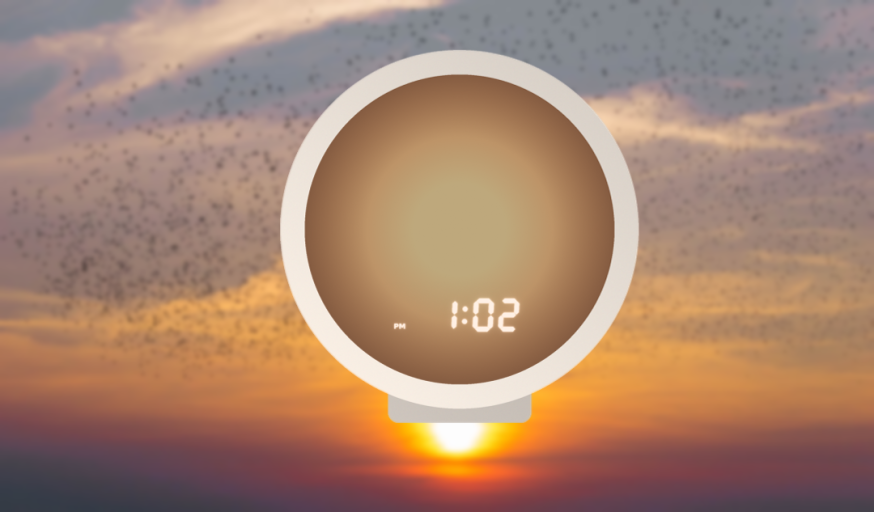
1h02
